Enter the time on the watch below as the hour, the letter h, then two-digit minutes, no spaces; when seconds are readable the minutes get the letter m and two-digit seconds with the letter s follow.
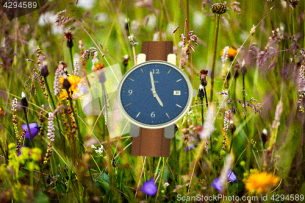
4h58
